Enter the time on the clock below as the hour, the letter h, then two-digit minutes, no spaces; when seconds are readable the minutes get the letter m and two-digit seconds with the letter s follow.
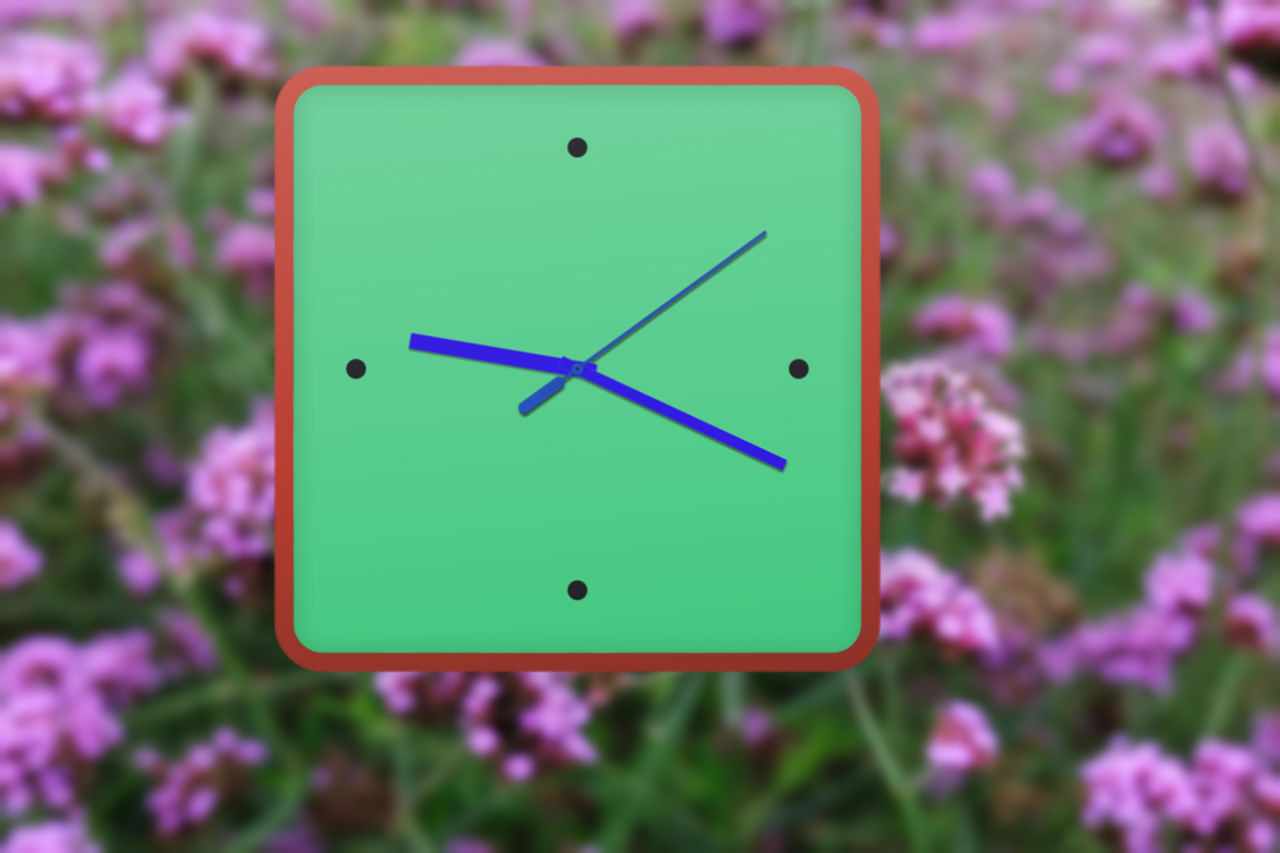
9h19m09s
